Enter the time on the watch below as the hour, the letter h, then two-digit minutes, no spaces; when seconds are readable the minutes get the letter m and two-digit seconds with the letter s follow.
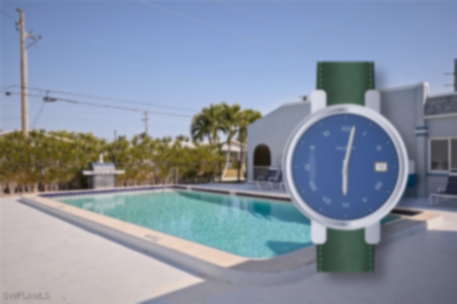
6h02
